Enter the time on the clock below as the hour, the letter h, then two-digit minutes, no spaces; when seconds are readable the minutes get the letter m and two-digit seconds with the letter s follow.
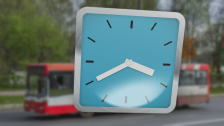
3h40
